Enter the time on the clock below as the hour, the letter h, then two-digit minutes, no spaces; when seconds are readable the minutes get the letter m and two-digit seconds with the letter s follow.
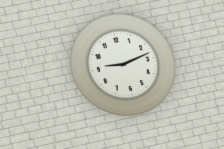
9h13
